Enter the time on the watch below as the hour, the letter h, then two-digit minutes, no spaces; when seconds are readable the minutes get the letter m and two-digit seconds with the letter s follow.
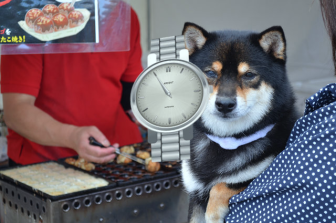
10h55
